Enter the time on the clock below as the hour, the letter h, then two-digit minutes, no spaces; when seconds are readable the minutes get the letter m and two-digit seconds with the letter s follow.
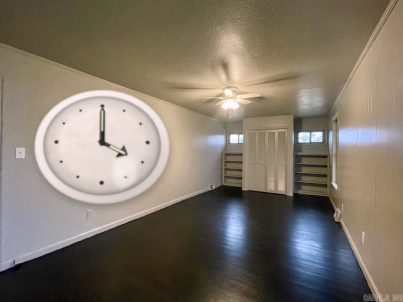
4h00
